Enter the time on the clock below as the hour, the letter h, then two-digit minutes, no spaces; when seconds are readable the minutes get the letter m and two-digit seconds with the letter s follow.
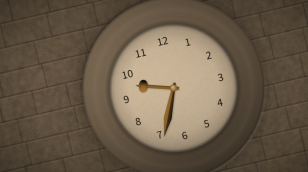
9h34
